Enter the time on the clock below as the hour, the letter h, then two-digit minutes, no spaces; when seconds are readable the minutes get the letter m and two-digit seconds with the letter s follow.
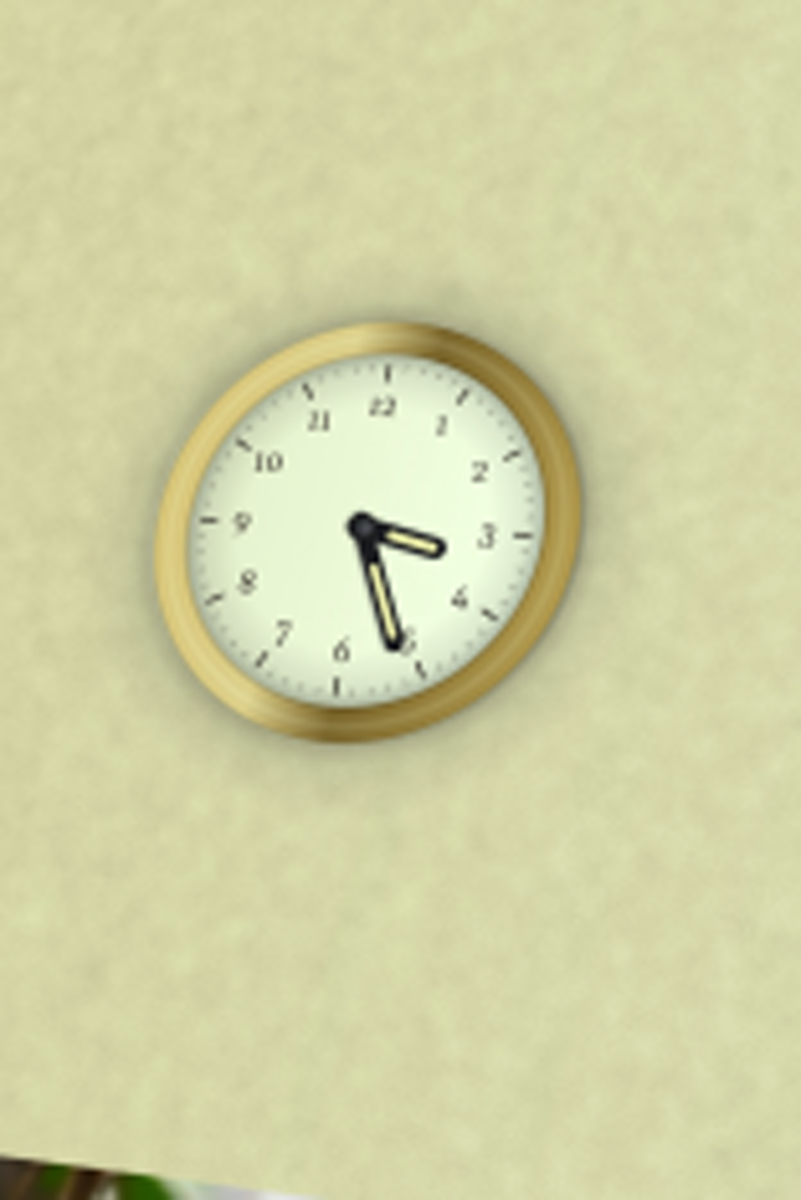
3h26
